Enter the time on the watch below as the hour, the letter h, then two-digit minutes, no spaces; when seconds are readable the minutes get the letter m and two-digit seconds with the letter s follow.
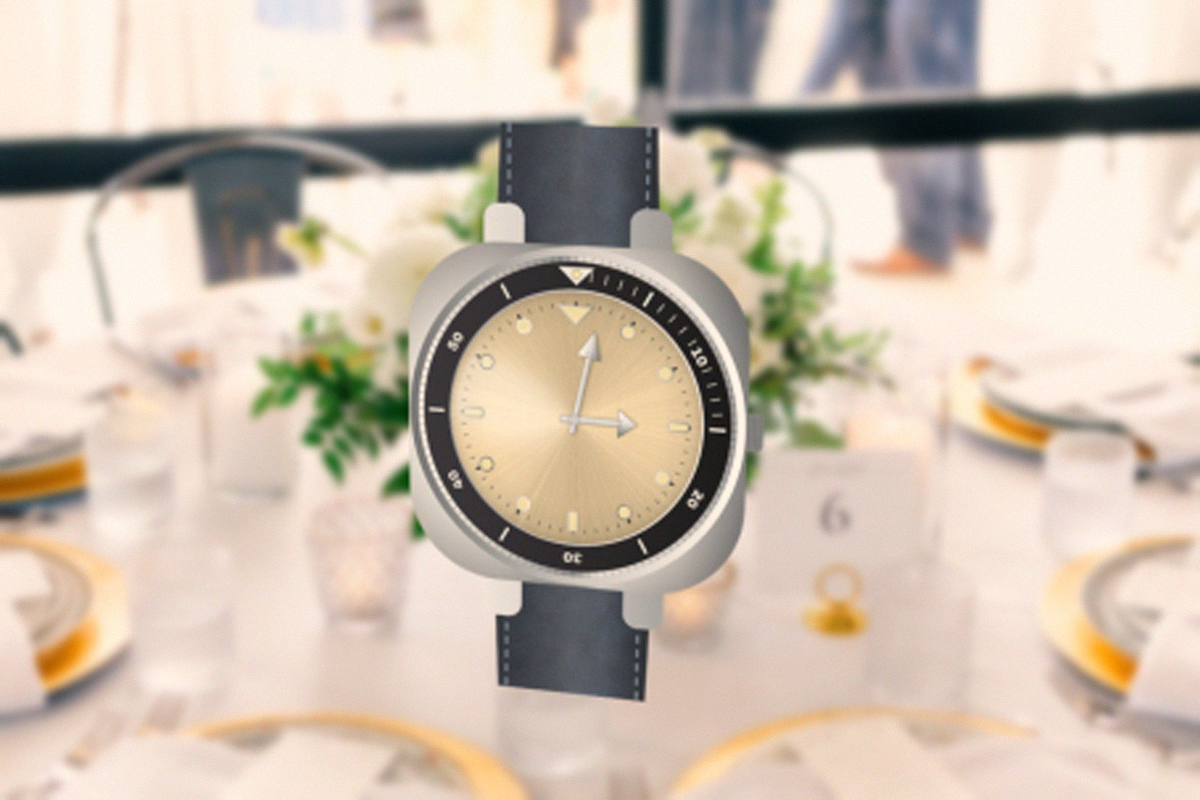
3h02
